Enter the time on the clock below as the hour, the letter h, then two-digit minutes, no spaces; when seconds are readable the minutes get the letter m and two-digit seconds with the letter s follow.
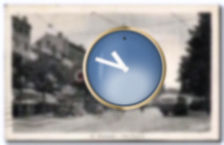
10h48
